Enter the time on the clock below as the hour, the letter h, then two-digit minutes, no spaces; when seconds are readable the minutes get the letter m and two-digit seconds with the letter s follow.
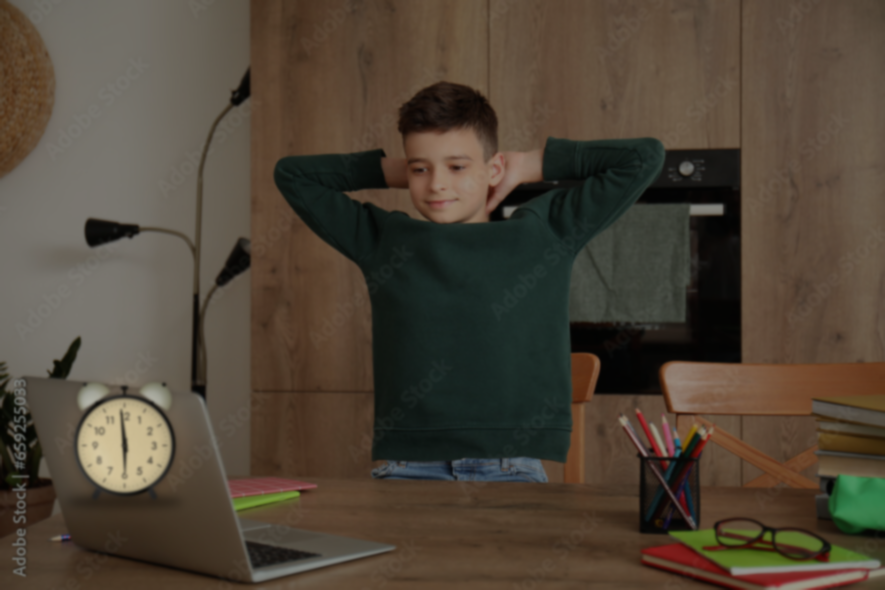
5h59
